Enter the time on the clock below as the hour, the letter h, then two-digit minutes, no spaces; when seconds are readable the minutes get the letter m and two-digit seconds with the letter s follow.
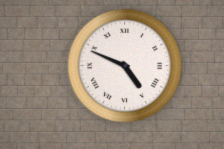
4h49
